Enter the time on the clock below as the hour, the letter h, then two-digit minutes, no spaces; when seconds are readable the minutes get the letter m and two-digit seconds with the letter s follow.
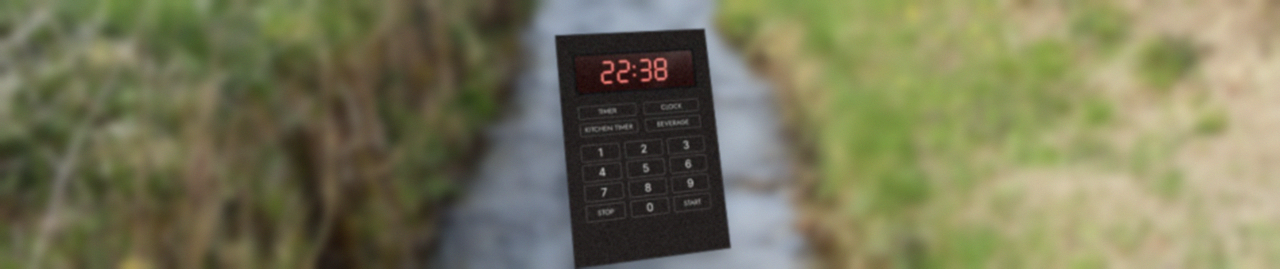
22h38
